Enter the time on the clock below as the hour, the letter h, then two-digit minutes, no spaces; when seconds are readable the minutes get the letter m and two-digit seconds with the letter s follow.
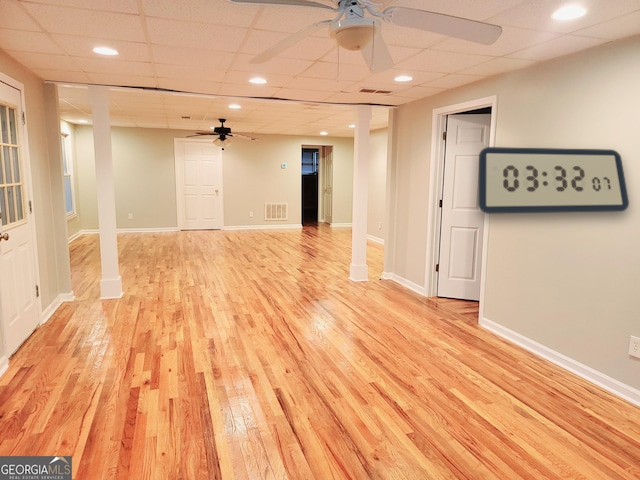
3h32m07s
